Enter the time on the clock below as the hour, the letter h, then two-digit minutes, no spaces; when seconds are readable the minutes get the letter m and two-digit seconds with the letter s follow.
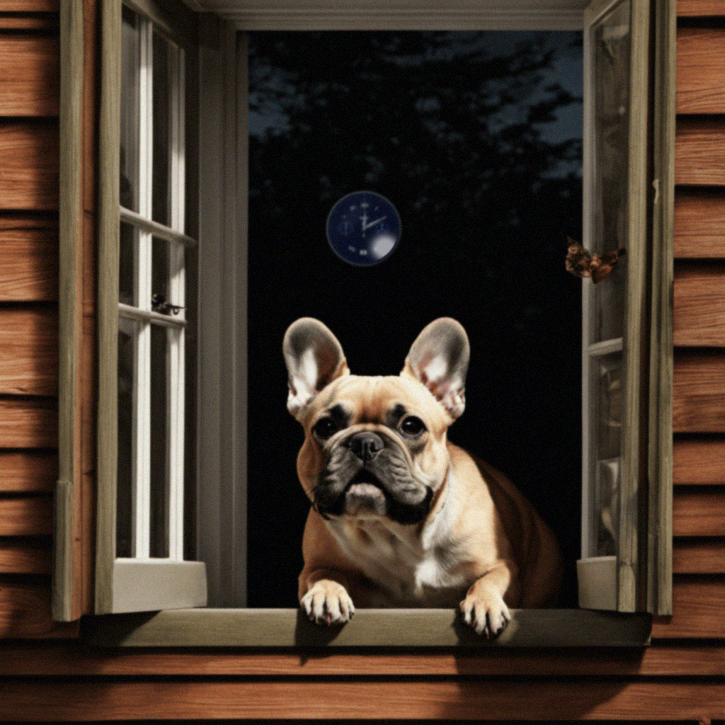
12h10
